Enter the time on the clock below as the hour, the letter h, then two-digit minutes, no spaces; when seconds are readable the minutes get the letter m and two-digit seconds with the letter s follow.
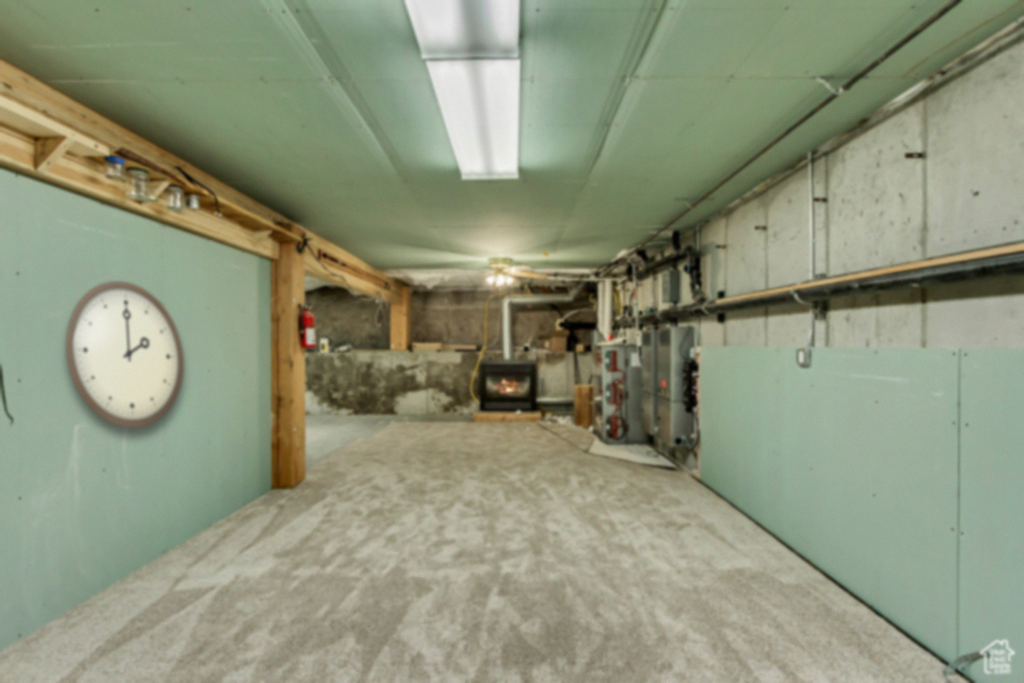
2h00
